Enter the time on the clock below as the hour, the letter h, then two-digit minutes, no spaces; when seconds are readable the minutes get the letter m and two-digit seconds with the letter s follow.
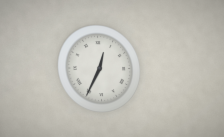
12h35
